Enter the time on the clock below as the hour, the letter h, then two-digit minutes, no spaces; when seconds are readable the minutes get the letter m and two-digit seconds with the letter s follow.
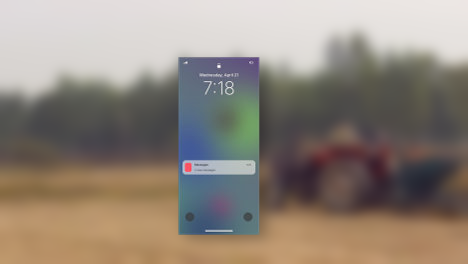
7h18
